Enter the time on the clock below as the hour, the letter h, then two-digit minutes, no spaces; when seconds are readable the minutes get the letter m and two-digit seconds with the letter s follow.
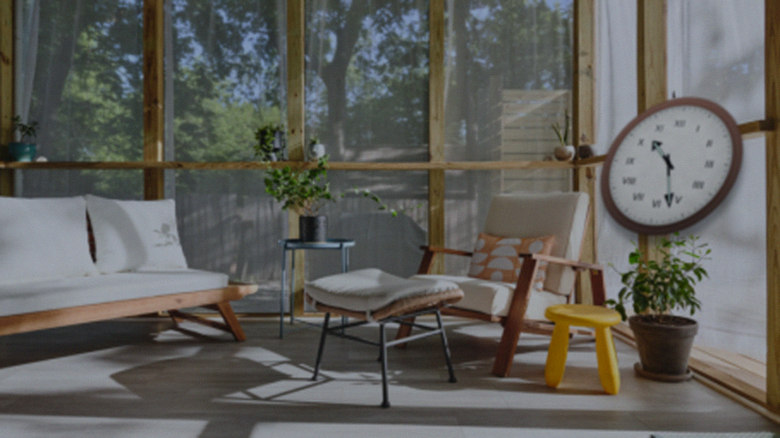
10h27
